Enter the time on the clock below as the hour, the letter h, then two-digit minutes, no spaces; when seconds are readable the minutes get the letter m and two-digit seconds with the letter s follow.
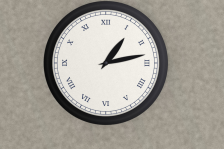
1h13
